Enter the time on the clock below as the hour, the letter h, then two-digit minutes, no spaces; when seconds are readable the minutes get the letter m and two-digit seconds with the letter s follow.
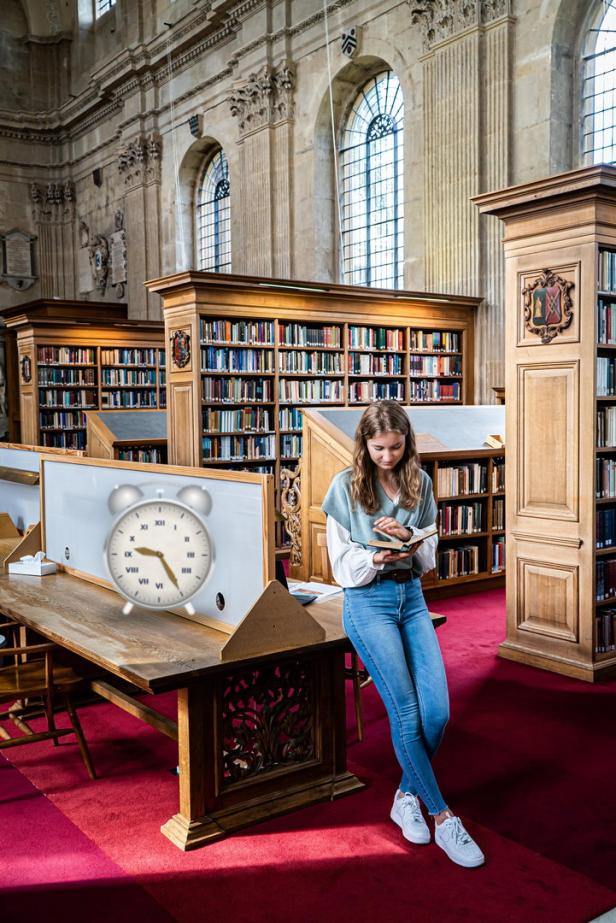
9h25
